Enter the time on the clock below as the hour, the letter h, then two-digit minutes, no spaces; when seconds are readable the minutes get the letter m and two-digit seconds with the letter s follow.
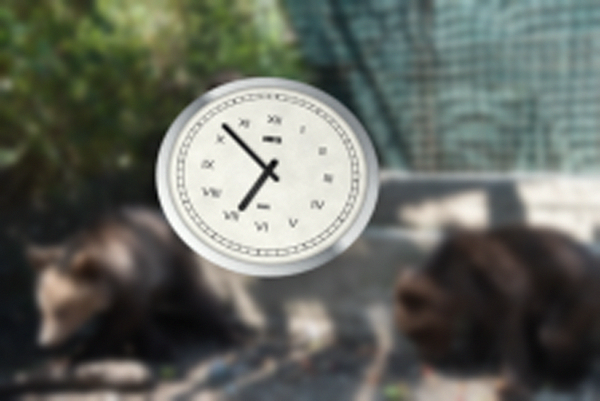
6h52
